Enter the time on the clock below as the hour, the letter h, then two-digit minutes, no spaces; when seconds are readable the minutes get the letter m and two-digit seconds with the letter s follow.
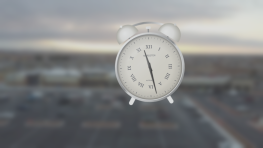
11h28
